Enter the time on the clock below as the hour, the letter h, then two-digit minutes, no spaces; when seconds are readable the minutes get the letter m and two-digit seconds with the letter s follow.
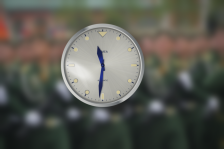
11h31
